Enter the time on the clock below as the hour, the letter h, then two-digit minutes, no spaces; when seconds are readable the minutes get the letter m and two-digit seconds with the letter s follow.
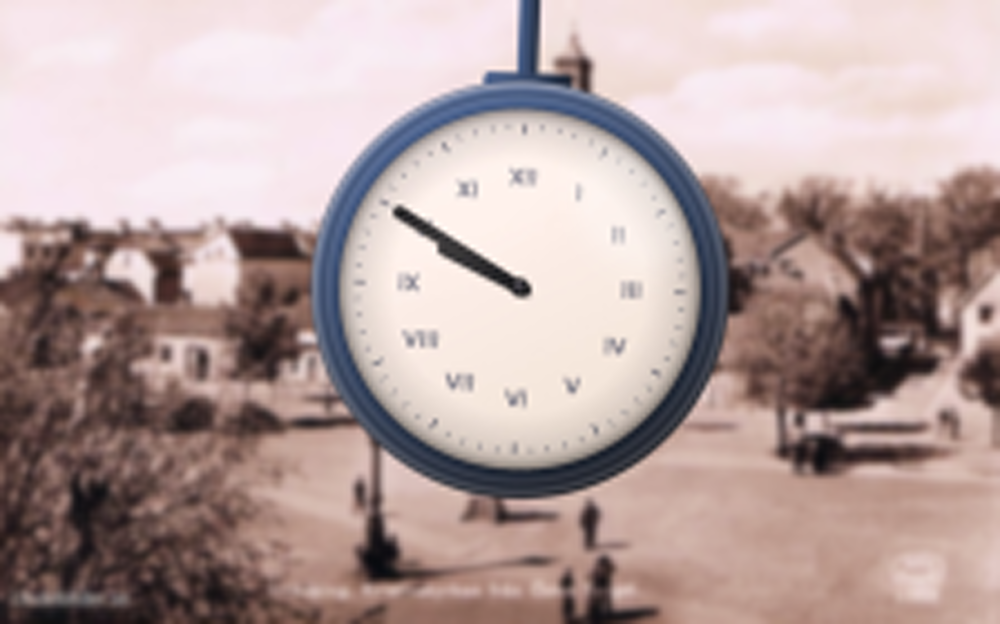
9h50
